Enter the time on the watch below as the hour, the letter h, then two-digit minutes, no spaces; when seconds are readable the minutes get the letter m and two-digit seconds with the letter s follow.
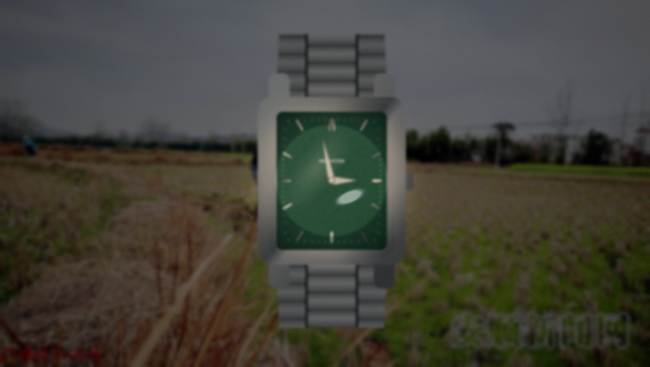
2h58
